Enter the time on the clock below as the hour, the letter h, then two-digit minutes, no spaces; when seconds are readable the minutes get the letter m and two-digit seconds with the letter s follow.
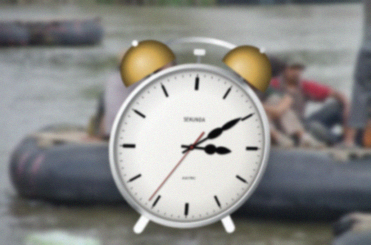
3h09m36s
